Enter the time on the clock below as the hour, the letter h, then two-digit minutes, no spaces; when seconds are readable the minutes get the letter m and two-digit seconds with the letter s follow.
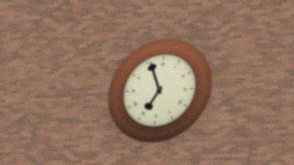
6h56
